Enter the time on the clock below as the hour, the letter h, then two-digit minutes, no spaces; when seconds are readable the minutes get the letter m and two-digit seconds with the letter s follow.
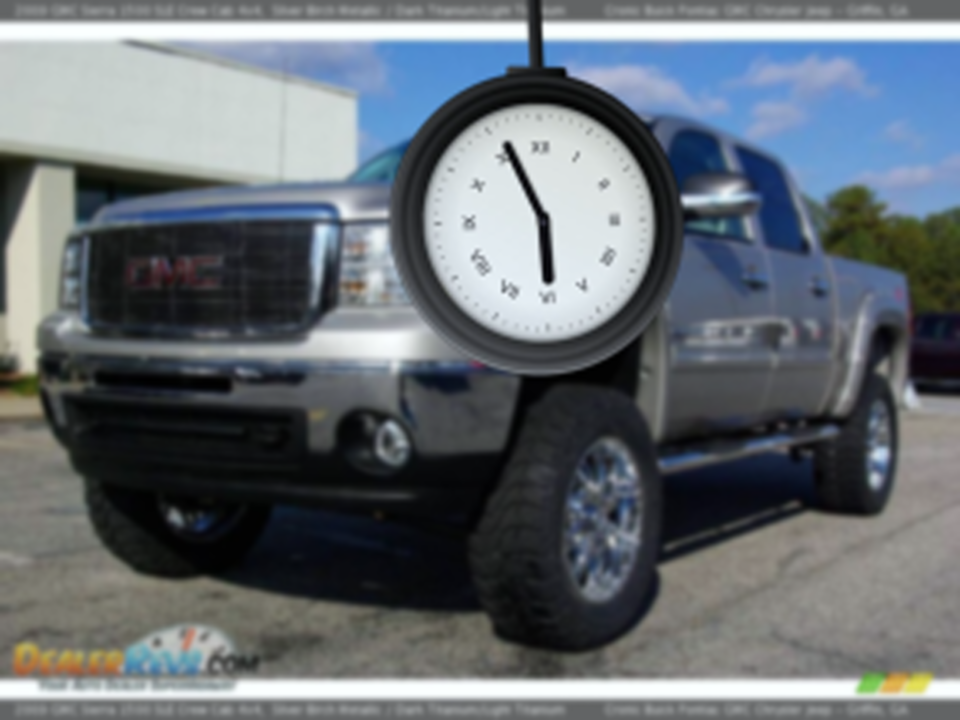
5h56
